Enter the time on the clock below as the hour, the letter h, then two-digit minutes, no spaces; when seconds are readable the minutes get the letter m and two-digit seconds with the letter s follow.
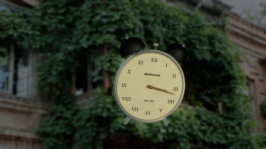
3h17
